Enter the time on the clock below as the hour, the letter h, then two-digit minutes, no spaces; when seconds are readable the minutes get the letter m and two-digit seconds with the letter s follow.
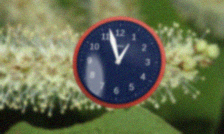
12h57
